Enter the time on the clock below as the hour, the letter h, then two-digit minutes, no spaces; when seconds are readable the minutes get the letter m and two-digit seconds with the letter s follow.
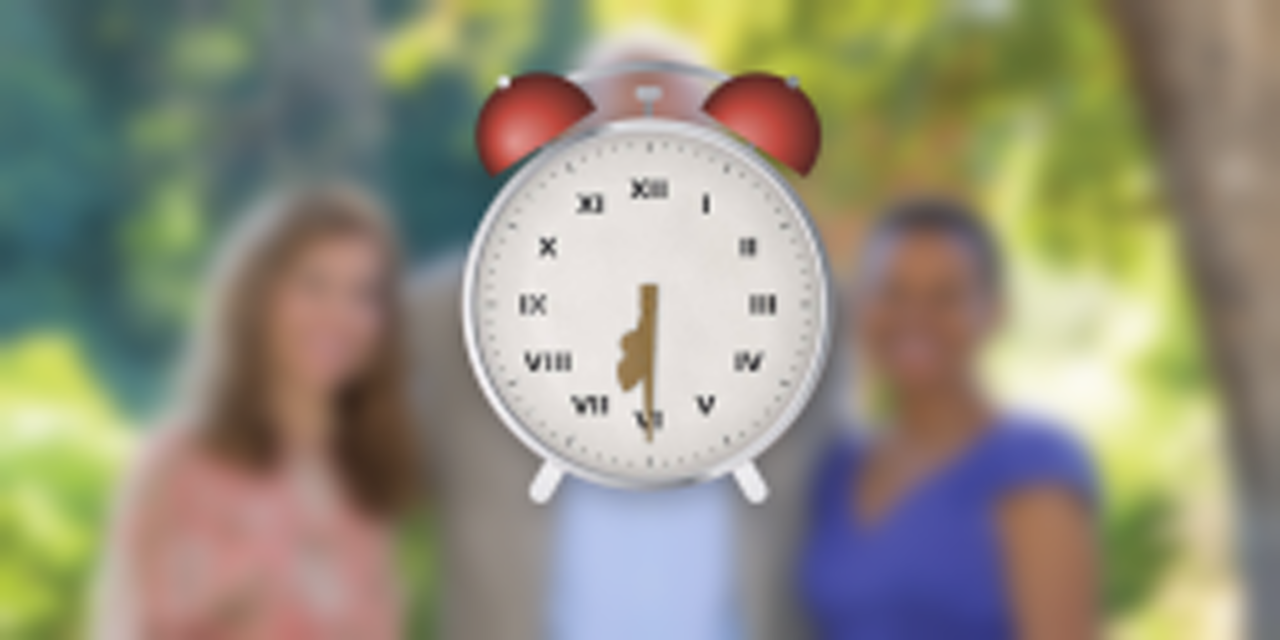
6h30
